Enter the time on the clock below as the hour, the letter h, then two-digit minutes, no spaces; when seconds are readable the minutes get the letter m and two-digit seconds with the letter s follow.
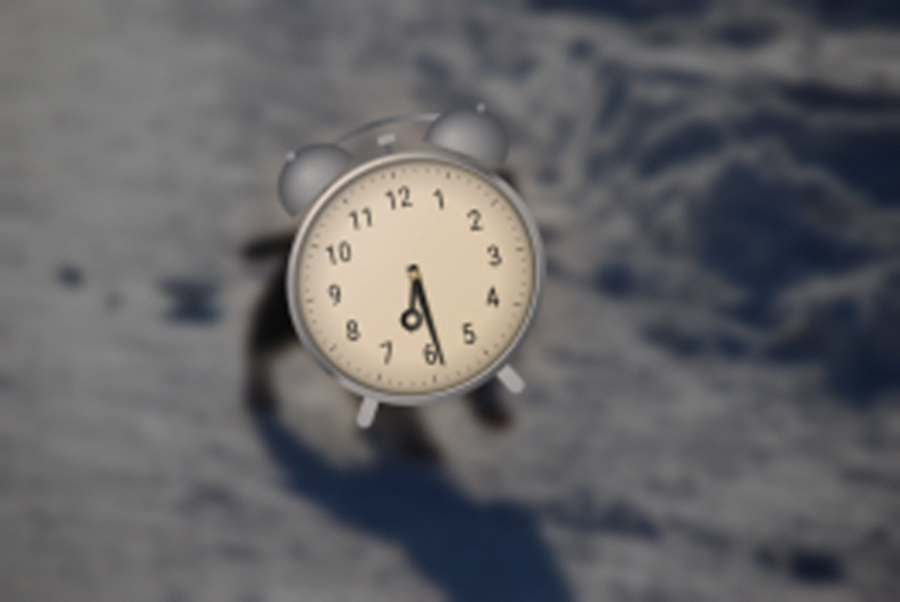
6h29
